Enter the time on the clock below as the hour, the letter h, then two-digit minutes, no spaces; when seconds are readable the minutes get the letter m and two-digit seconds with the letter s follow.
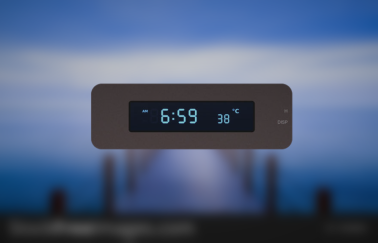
6h59
